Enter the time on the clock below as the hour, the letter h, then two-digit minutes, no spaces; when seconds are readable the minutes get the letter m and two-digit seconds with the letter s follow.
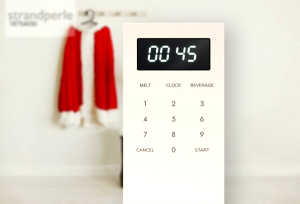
0h45
